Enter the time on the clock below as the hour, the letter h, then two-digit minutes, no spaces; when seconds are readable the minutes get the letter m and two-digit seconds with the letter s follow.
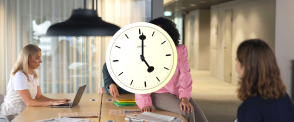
5h01
